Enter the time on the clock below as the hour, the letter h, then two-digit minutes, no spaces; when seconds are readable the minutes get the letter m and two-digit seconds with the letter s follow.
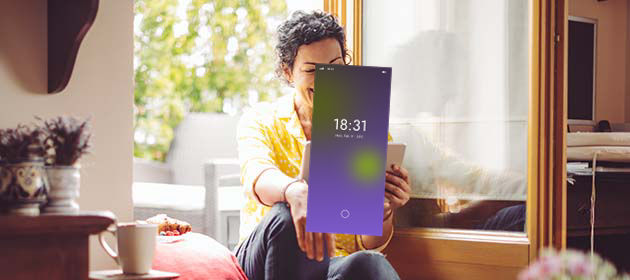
18h31
